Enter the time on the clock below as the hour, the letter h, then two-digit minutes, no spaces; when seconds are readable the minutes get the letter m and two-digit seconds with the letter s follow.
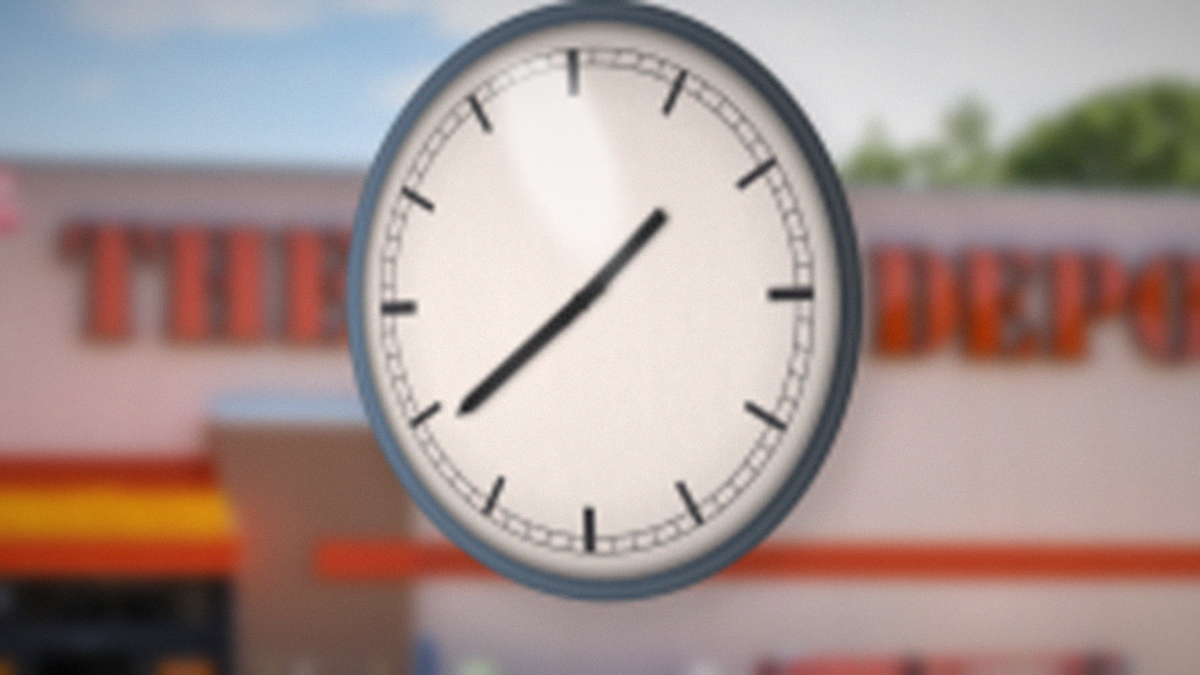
1h39
